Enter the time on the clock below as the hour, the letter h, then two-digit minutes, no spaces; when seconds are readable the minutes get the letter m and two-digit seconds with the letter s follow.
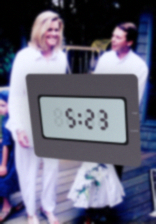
5h23
